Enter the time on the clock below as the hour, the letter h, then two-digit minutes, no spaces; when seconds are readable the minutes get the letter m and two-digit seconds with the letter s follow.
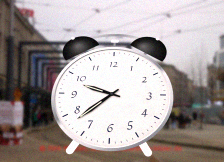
9h38
